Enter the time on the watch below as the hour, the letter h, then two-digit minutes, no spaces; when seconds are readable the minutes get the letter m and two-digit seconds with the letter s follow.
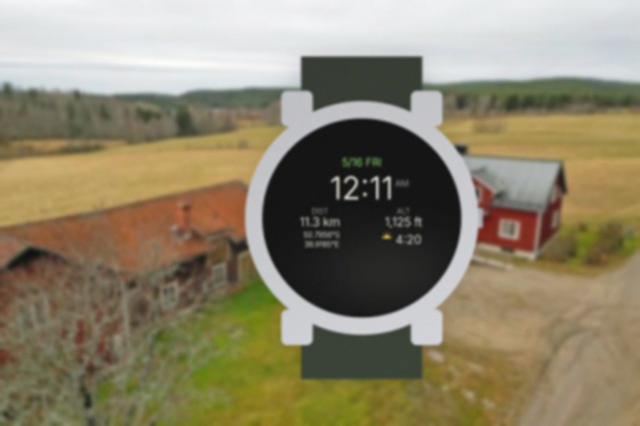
12h11
